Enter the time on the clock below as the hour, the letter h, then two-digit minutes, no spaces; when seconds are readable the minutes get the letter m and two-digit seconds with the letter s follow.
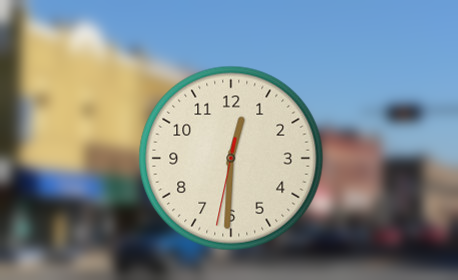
12h30m32s
